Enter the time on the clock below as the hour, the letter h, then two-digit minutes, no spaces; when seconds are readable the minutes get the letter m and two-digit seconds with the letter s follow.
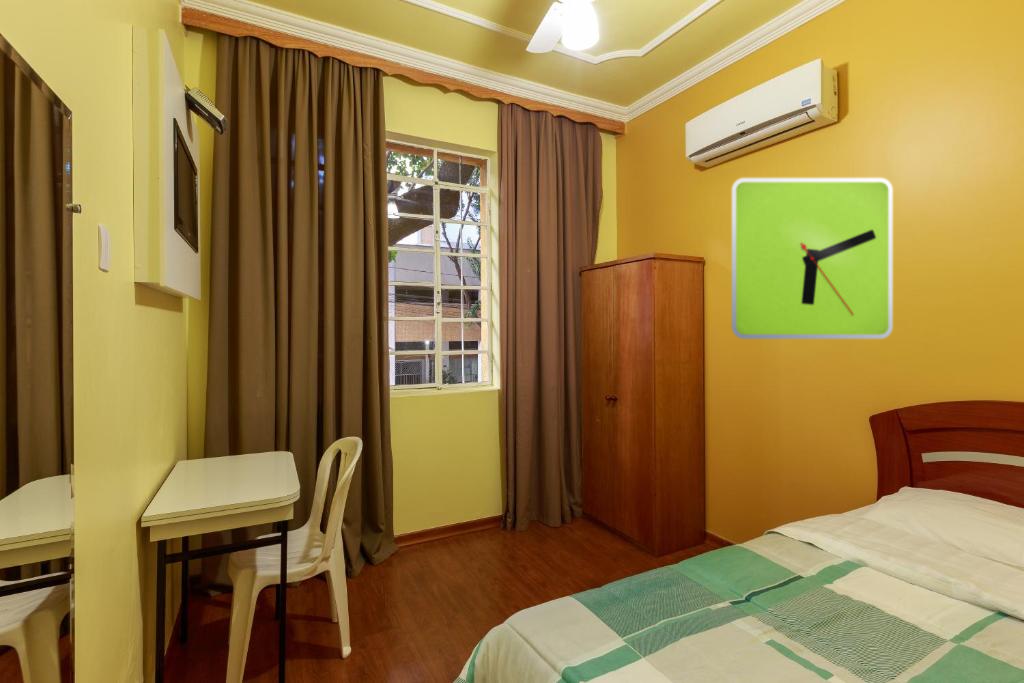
6h11m24s
